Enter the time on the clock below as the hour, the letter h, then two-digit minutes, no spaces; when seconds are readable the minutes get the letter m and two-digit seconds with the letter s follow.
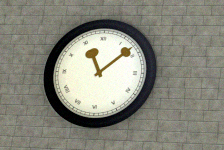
11h08
